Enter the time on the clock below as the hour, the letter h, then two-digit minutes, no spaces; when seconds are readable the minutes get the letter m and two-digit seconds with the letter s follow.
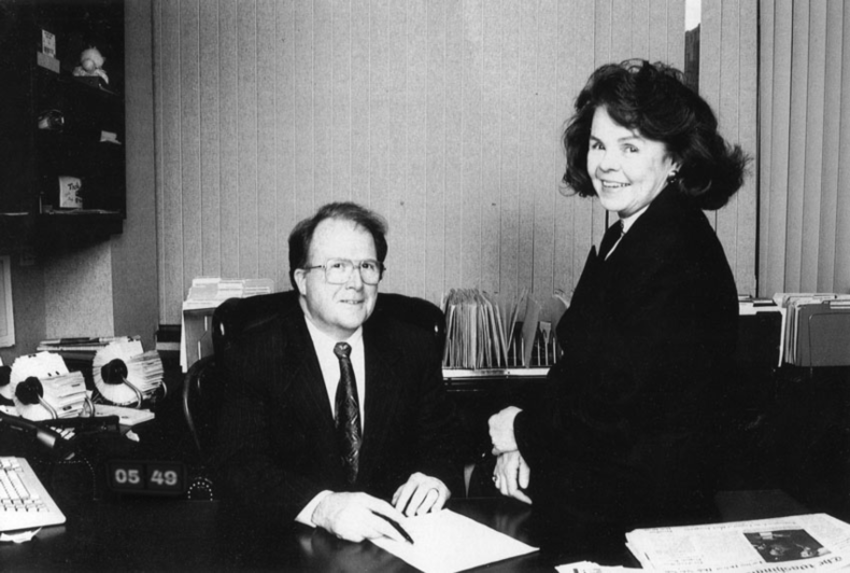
5h49
